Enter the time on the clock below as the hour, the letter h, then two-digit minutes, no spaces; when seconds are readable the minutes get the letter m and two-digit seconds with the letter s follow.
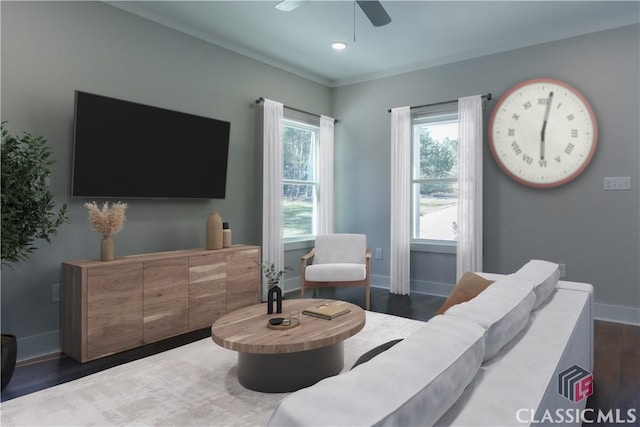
6h02
